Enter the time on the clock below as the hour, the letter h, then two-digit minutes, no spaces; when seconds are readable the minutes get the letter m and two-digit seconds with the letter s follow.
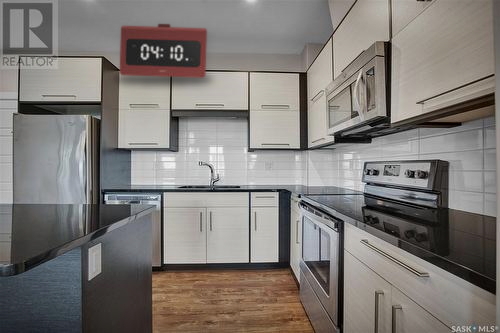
4h10
